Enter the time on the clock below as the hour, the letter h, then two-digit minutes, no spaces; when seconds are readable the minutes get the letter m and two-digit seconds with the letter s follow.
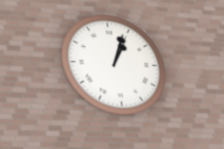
1h04
